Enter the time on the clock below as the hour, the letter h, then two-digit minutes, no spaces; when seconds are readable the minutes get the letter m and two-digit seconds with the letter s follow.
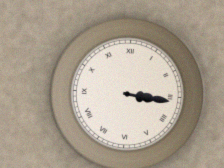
3h16
